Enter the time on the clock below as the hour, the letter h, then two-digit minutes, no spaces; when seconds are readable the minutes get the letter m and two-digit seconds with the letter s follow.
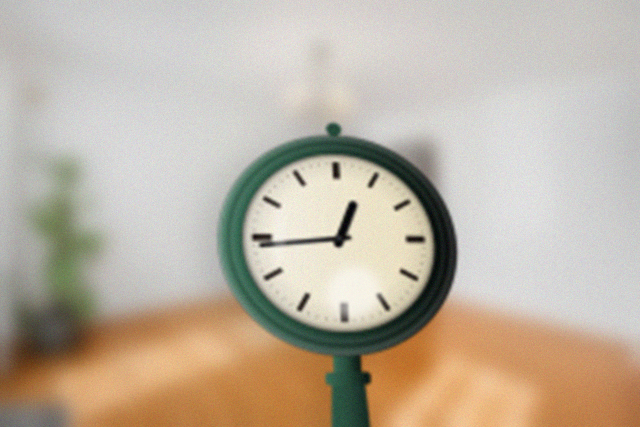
12h44
